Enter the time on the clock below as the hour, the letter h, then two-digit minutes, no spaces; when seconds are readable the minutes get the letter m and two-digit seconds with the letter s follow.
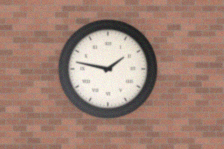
1h47
